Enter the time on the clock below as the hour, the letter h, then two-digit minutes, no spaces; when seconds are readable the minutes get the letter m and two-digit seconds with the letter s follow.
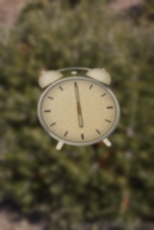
6h00
